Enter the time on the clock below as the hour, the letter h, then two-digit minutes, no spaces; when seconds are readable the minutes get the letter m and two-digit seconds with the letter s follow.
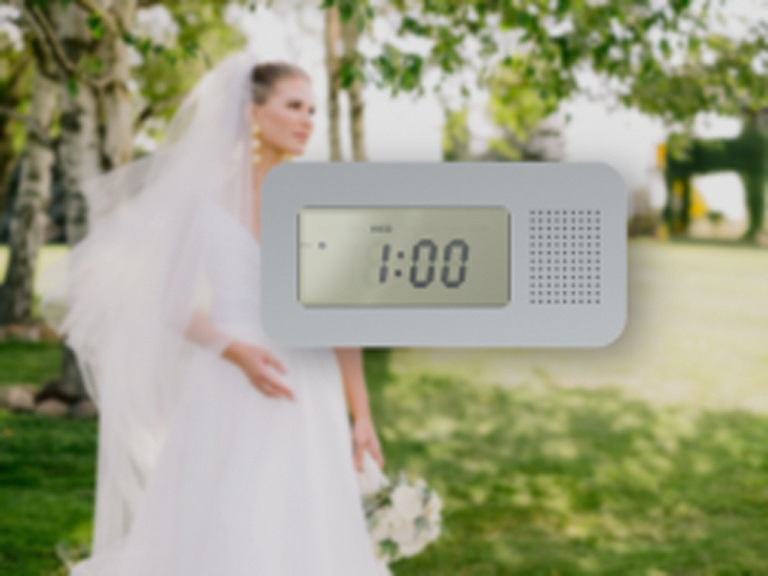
1h00
